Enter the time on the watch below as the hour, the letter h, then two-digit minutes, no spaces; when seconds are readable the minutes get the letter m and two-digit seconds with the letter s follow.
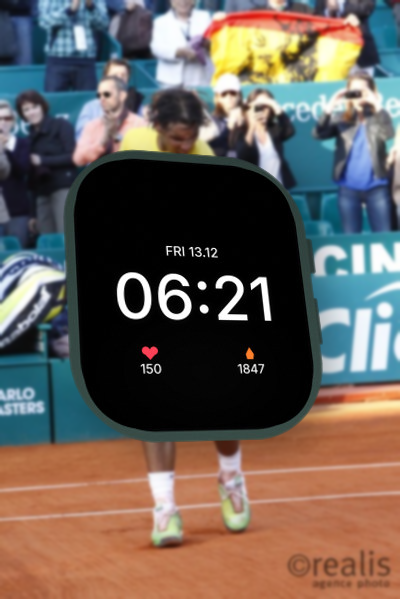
6h21
